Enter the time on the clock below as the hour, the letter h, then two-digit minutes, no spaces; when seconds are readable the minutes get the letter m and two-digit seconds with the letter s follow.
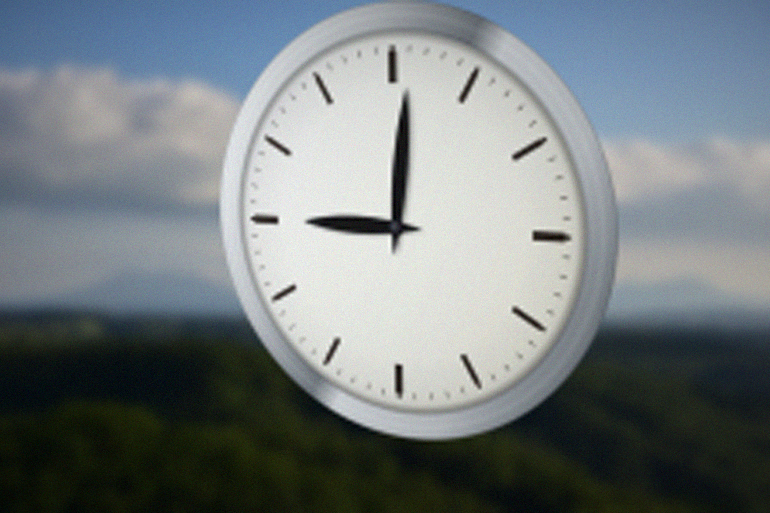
9h01
